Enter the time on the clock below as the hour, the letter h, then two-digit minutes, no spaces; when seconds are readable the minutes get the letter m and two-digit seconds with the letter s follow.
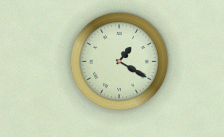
1h20
